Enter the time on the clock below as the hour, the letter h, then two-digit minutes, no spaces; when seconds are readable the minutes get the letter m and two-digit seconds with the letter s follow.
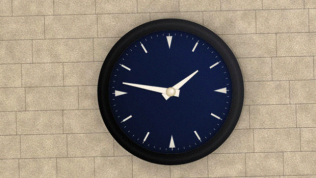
1h47
